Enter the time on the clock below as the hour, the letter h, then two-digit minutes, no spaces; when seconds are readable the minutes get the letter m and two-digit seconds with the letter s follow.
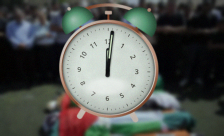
12h01
